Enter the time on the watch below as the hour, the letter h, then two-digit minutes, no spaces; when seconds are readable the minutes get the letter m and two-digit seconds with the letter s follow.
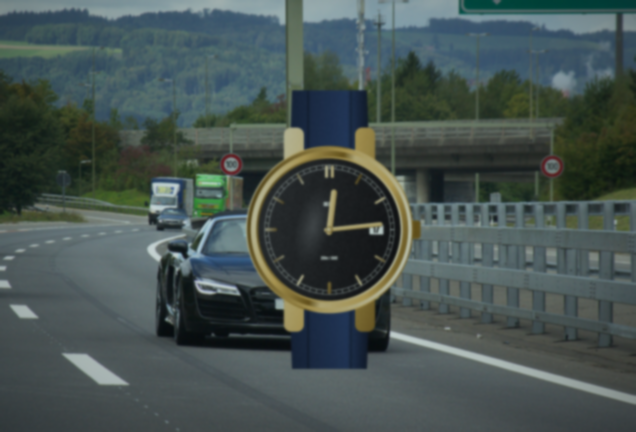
12h14
